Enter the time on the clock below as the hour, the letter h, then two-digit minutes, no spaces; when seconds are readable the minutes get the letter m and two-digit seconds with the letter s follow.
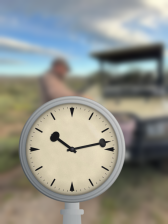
10h13
